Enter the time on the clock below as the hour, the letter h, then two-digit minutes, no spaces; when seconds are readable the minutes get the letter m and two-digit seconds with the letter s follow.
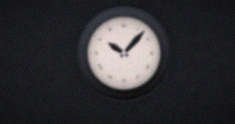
10h07
